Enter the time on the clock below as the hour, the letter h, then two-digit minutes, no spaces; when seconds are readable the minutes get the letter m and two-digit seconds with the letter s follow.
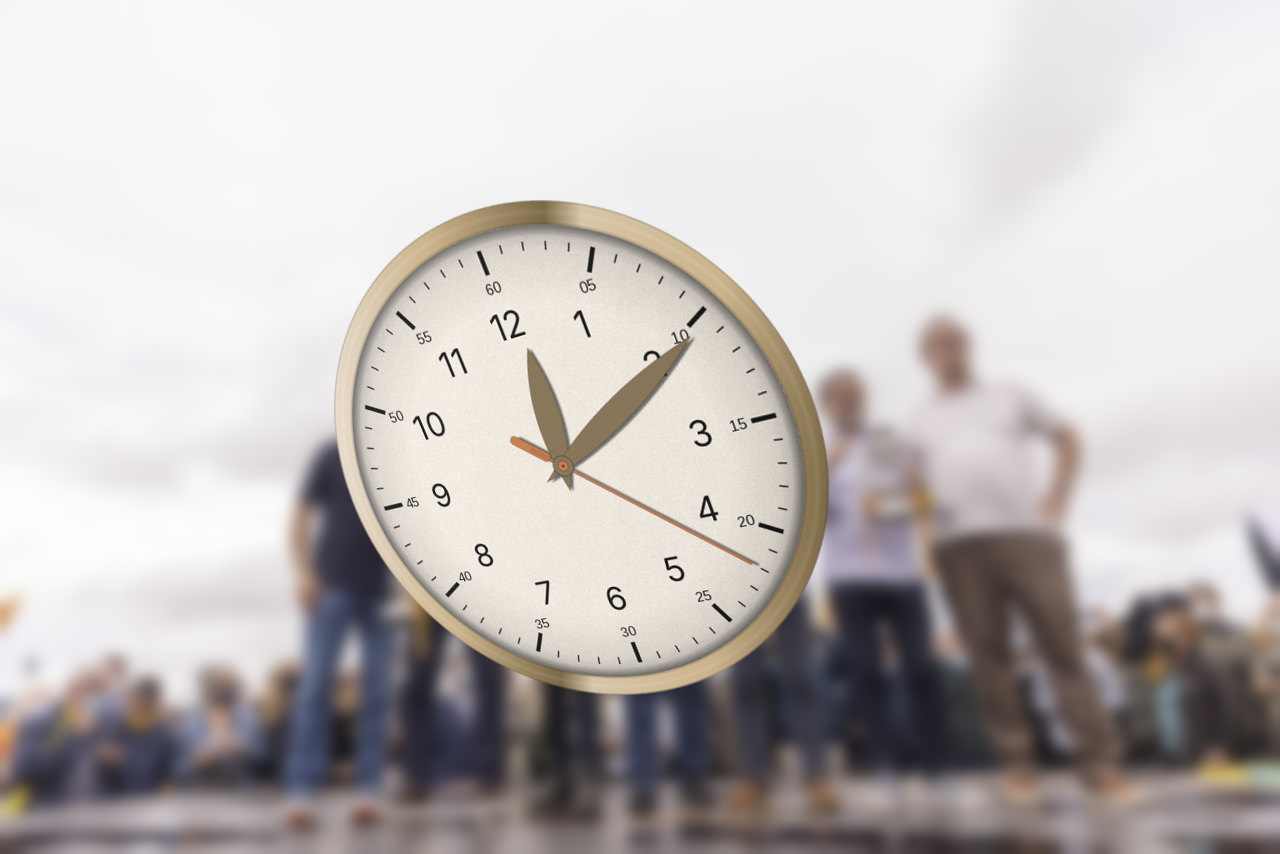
12h10m22s
